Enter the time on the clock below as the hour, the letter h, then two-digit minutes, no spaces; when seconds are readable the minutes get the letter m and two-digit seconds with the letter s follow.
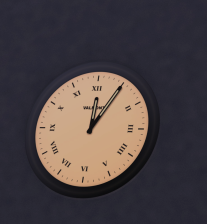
12h05
